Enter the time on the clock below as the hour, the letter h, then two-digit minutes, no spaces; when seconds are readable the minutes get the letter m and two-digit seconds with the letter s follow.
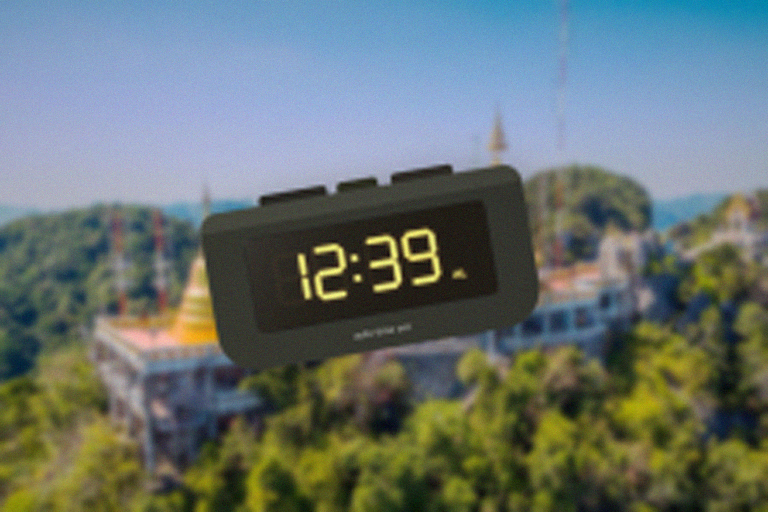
12h39
